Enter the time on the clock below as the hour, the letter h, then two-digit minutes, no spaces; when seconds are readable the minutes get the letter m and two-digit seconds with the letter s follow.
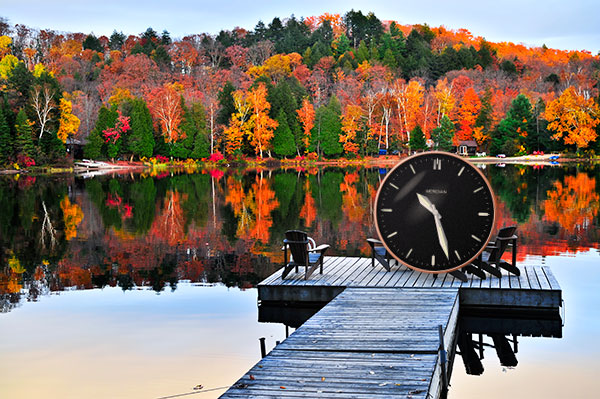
10h27
